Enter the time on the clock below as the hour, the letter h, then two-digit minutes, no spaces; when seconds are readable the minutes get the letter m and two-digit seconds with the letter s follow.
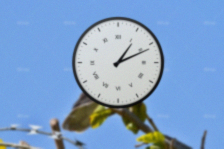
1h11
